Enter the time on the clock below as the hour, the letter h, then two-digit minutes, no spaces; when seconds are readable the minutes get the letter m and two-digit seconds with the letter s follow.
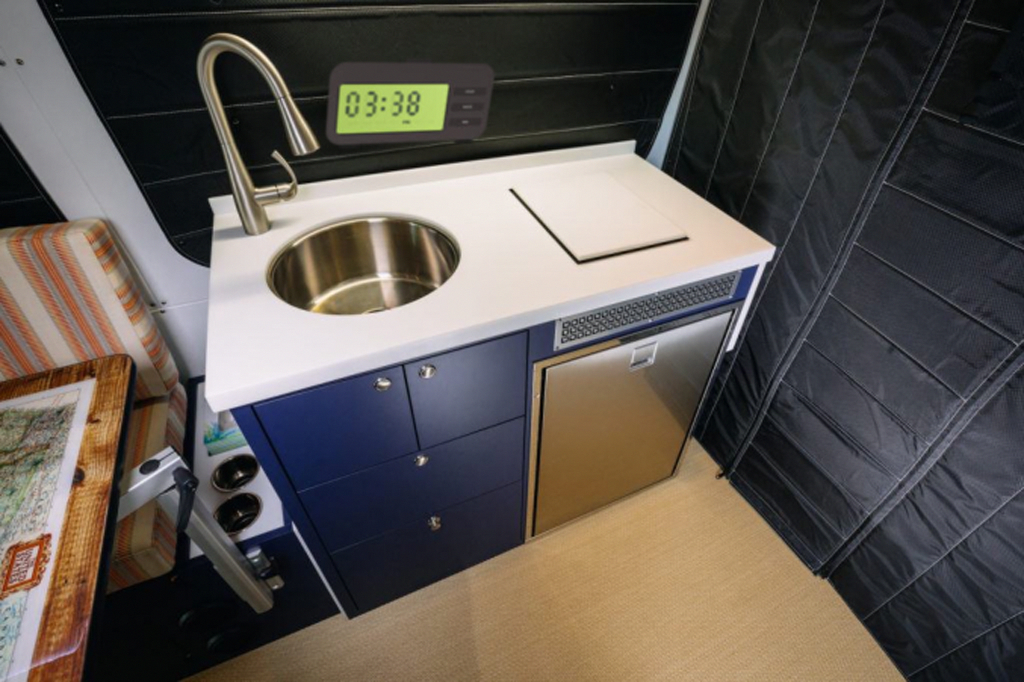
3h38
